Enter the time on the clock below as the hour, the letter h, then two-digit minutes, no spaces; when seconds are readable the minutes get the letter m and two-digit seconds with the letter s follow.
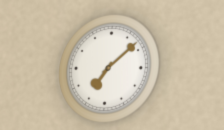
7h08
